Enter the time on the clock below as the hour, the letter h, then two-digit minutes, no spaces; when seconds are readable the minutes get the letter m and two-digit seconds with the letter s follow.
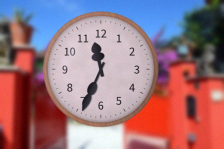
11h34
